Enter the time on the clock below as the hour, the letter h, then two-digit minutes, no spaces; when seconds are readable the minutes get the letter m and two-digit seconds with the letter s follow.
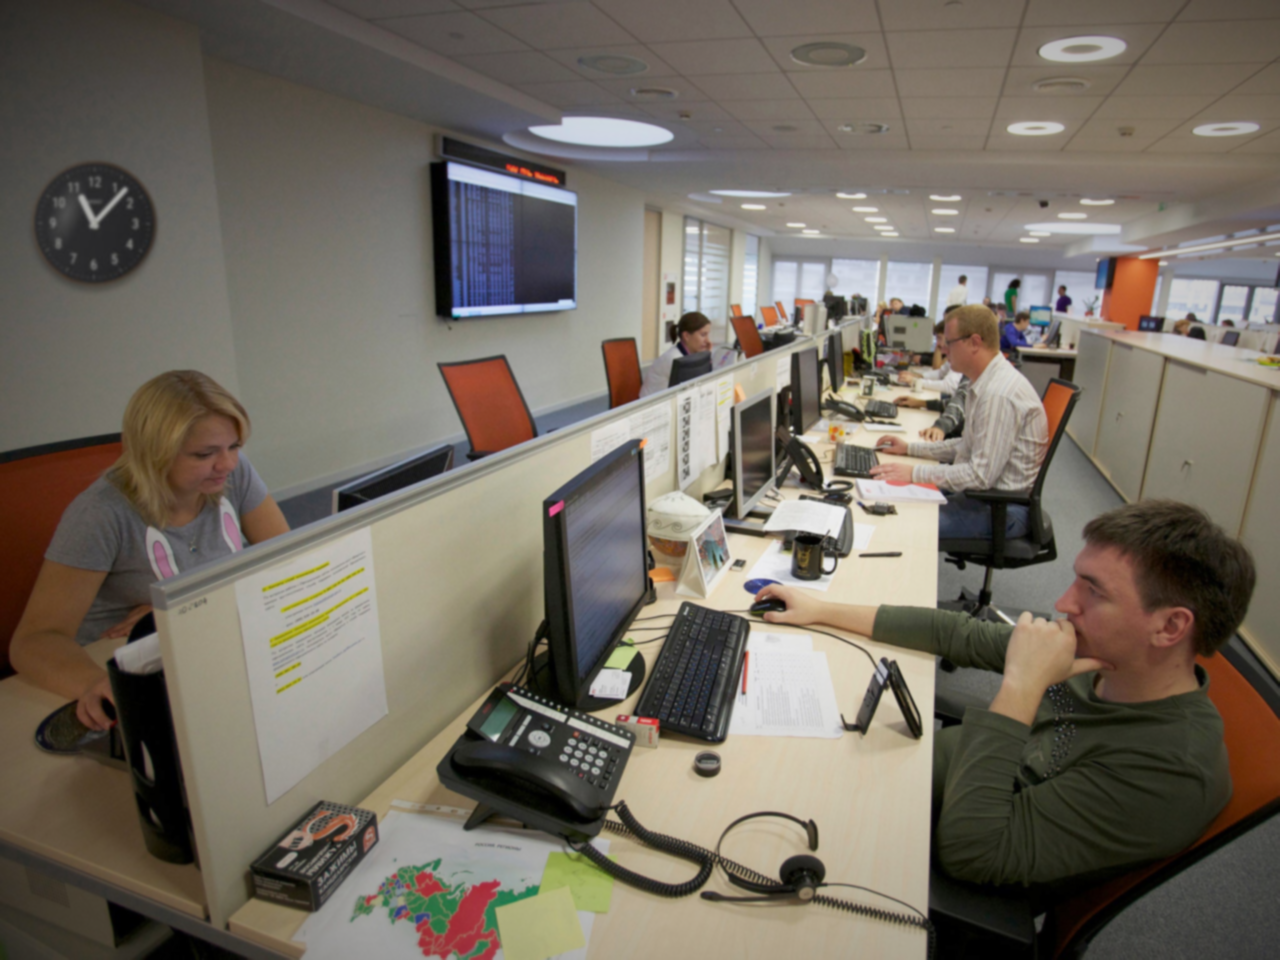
11h07
